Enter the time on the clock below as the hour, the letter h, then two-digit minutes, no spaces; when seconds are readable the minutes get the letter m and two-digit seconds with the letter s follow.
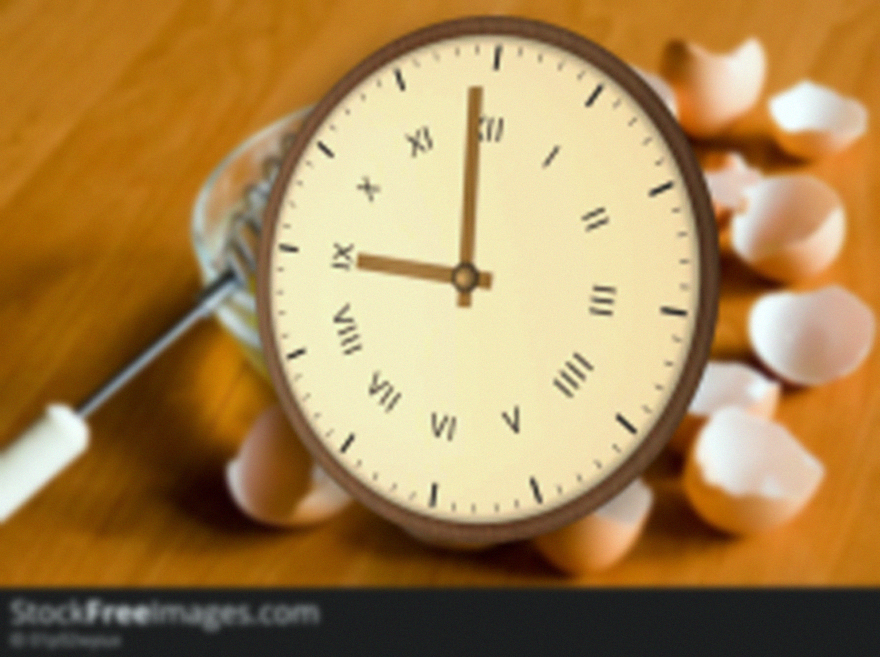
8h59
